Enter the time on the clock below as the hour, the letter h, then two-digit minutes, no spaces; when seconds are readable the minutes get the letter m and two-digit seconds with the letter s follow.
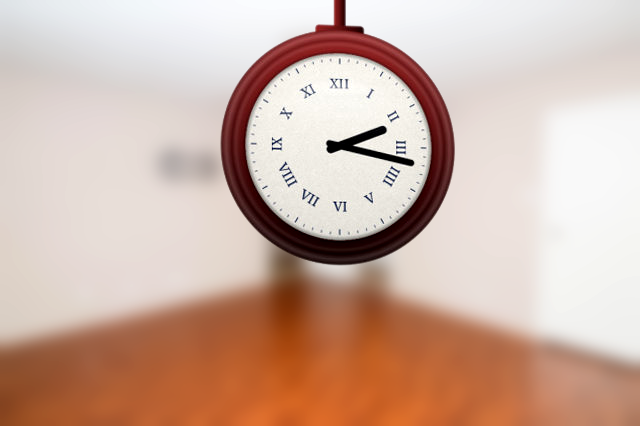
2h17
